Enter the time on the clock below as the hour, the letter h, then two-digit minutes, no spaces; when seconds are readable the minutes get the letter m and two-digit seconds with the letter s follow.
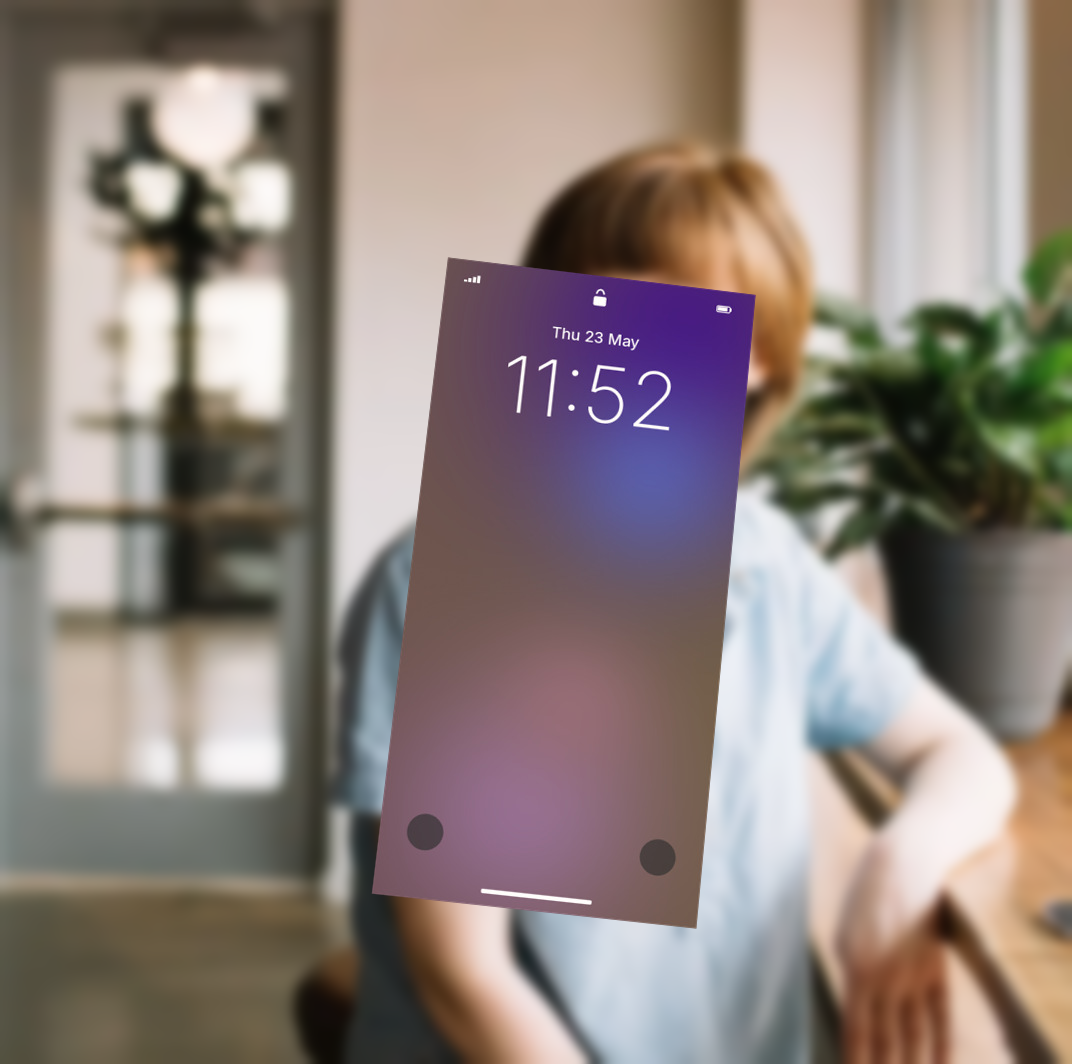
11h52
